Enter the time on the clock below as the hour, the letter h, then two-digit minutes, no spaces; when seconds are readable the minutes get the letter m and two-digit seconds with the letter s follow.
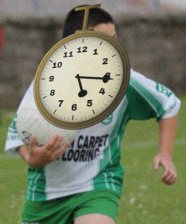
5h16
